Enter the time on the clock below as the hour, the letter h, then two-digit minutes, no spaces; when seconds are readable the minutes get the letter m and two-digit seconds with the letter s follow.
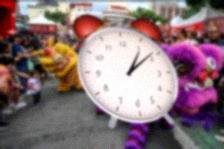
1h09
